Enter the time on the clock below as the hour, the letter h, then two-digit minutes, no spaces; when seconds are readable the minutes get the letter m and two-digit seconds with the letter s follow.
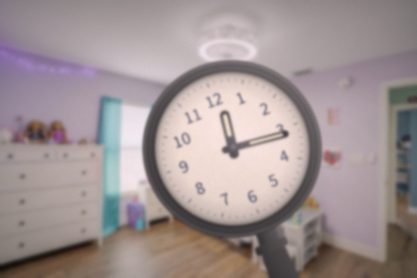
12h16
